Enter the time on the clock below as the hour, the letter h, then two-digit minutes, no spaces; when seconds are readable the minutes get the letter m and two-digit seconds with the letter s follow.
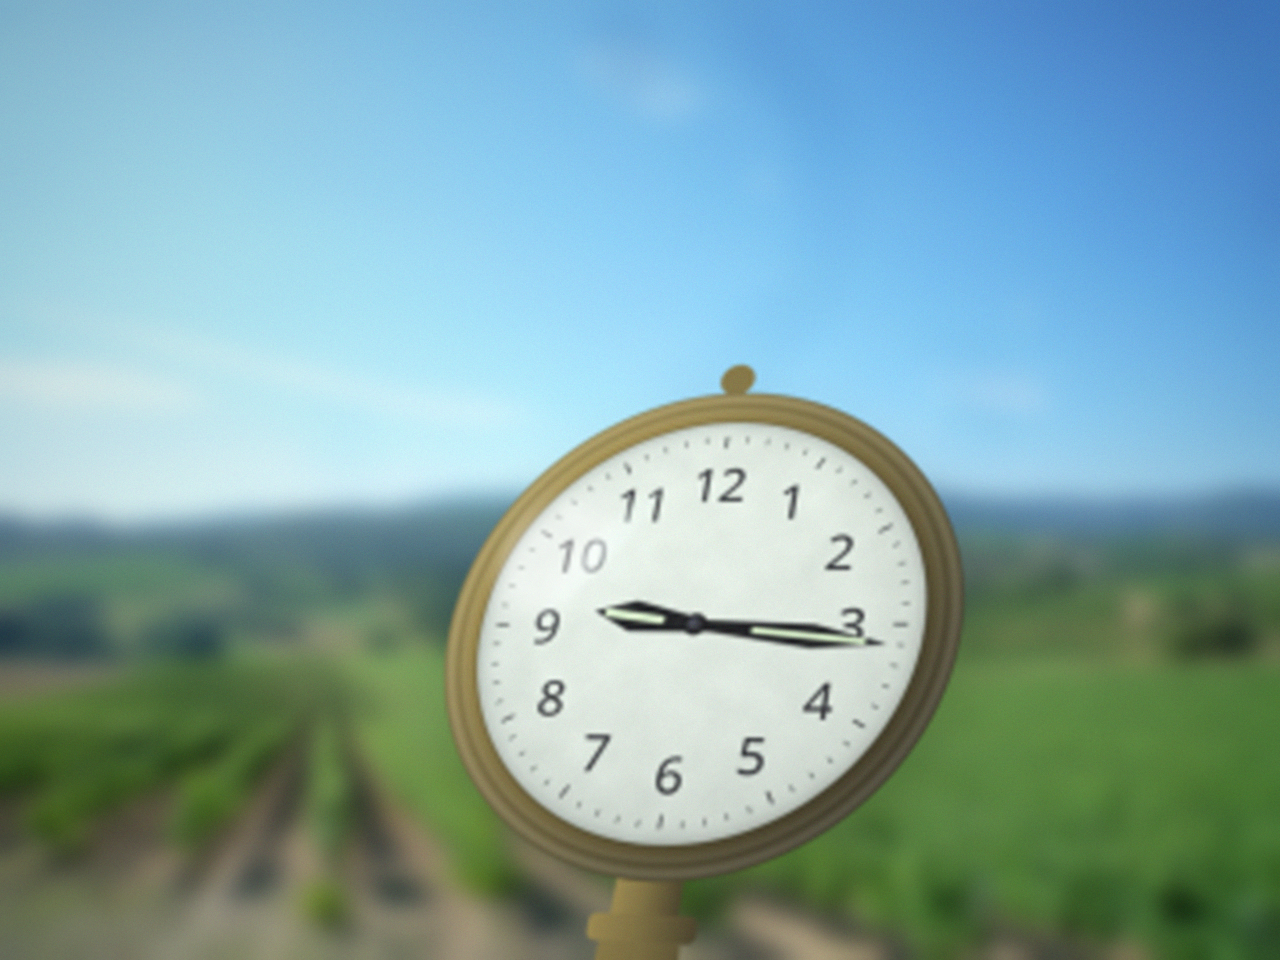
9h16
